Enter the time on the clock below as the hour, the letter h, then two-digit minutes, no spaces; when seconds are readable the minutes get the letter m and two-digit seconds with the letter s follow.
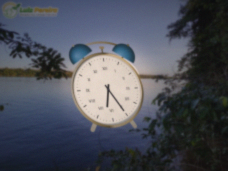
6h25
